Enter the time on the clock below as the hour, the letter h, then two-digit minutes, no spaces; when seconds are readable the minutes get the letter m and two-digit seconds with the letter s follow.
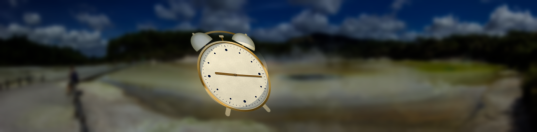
9h16
